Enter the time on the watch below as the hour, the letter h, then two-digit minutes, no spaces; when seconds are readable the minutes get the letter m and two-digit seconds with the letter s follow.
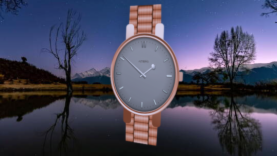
1h51
